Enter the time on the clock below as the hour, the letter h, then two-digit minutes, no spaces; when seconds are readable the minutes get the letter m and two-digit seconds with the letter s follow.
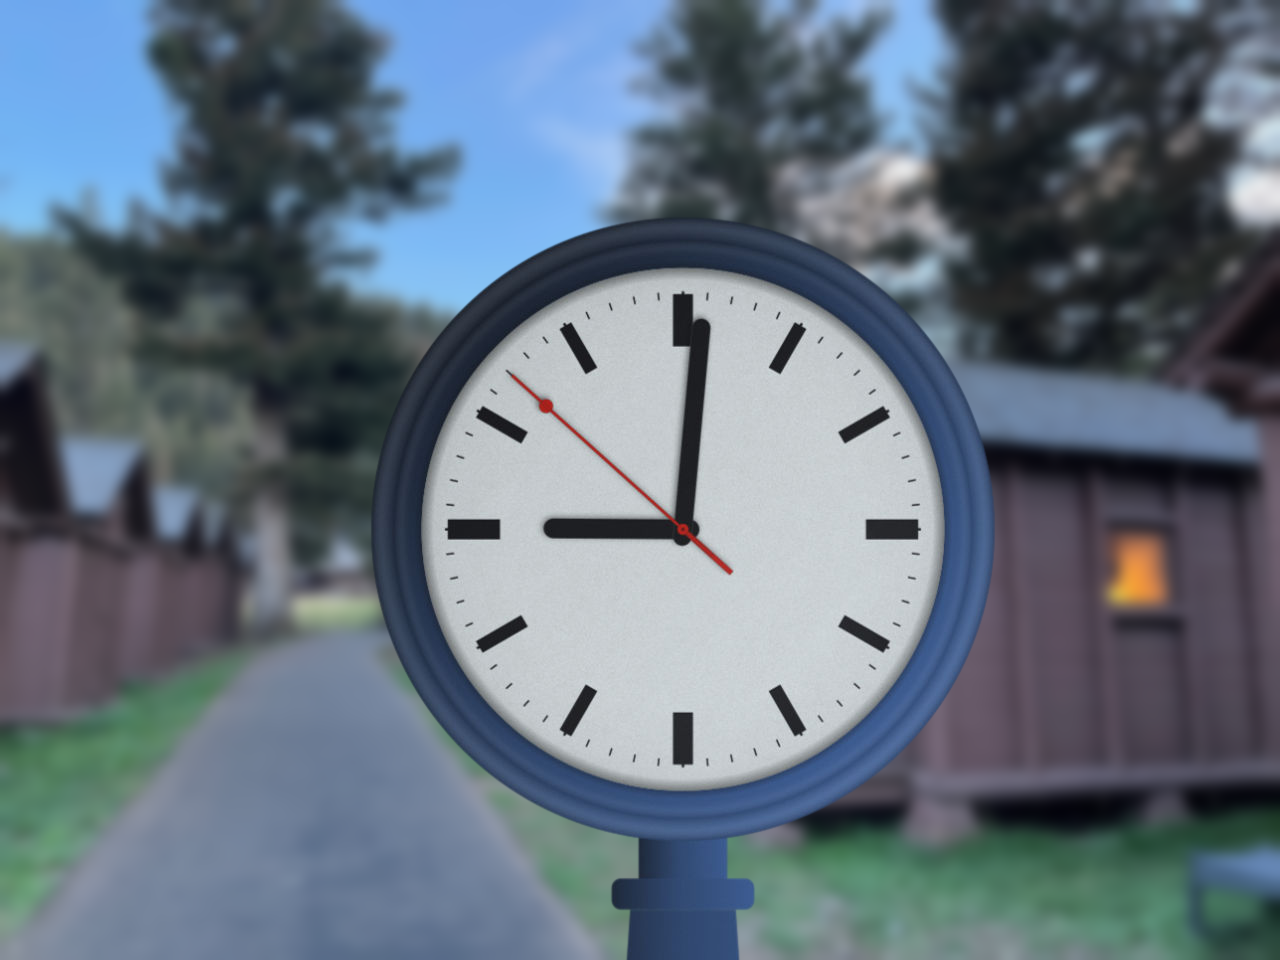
9h00m52s
